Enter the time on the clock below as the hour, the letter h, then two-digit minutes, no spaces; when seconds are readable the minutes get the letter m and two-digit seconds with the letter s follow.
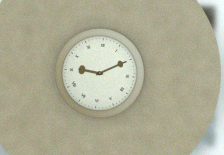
9h10
